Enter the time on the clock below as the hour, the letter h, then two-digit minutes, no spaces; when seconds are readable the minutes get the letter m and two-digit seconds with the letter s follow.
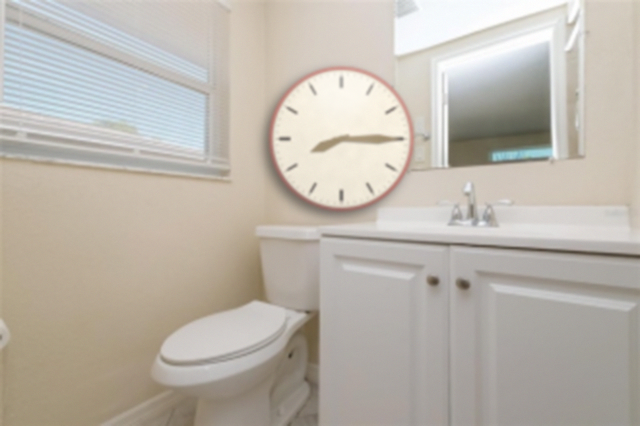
8h15
